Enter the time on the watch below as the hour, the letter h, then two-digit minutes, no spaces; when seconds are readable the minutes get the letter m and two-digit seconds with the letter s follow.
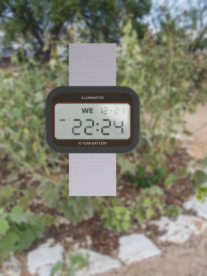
22h24
